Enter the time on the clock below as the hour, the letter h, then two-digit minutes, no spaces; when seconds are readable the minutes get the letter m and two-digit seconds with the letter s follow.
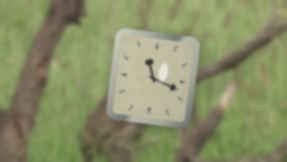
11h18
